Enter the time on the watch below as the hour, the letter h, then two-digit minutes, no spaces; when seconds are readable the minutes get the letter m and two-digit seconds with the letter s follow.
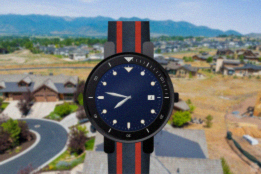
7h47
